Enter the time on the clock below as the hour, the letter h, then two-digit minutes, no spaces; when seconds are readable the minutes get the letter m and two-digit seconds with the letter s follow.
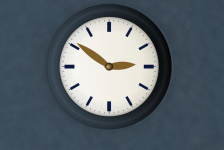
2h51
